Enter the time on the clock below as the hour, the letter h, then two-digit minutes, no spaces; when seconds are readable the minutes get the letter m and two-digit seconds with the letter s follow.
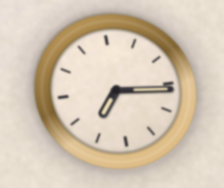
7h16
